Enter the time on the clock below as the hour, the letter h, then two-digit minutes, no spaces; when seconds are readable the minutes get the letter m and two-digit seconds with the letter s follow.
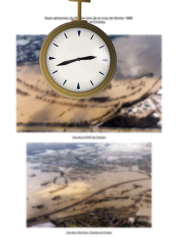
2h42
